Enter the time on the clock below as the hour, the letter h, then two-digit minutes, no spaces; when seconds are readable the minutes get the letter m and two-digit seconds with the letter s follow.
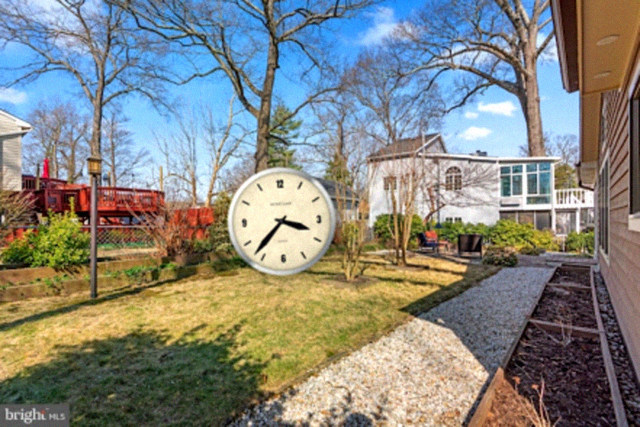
3h37
